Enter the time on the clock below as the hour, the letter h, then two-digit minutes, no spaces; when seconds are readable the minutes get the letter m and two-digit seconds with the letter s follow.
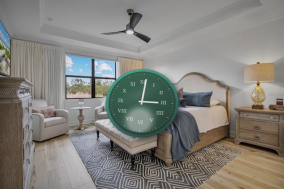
3h01
